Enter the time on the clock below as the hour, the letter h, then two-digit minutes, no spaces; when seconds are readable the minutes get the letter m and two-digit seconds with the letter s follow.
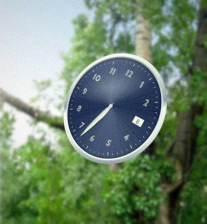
6h33
